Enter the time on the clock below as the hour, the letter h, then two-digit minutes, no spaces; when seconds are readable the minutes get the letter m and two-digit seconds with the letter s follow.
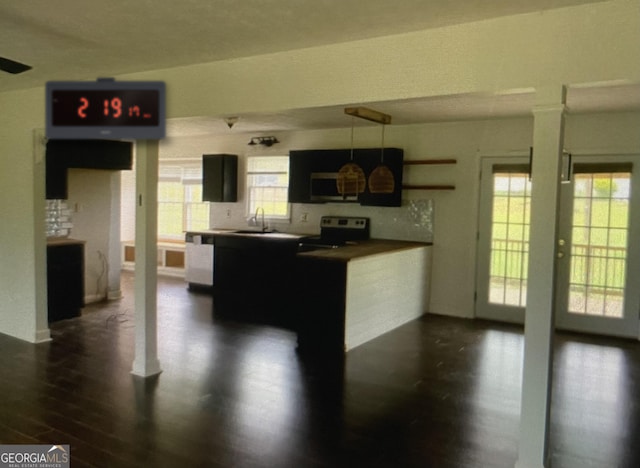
2h19
